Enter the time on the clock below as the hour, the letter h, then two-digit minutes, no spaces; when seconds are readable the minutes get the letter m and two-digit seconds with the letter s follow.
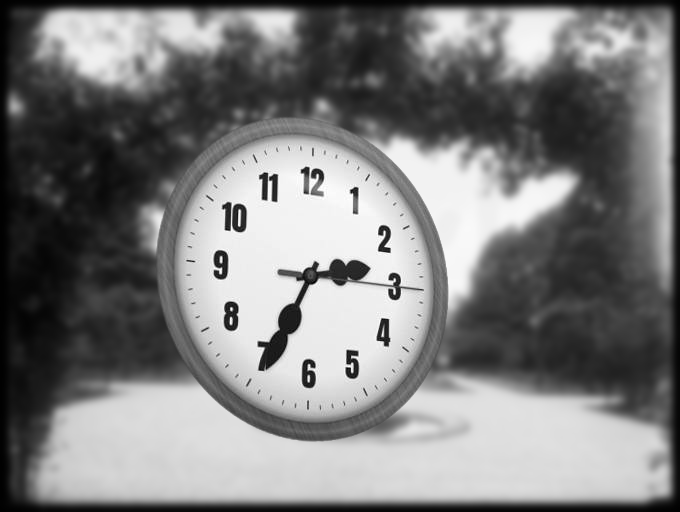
2h34m15s
